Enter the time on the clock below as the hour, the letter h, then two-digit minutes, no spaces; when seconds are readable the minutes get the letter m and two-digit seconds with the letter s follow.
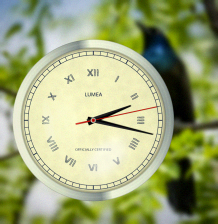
2h17m13s
